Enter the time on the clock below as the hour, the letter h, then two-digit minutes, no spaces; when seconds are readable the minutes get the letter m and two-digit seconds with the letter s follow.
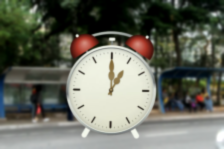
1h00
